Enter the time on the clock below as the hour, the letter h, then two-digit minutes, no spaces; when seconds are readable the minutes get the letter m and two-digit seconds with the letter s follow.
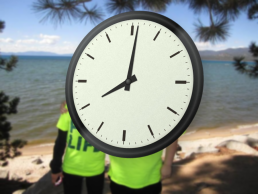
8h01
